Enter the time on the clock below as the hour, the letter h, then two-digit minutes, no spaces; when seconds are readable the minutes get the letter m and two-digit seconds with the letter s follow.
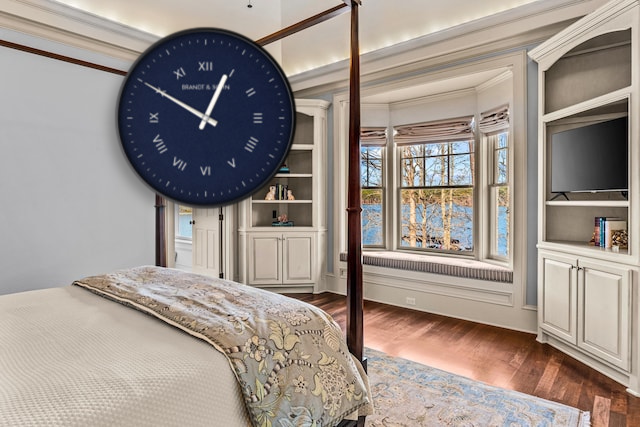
12h50
